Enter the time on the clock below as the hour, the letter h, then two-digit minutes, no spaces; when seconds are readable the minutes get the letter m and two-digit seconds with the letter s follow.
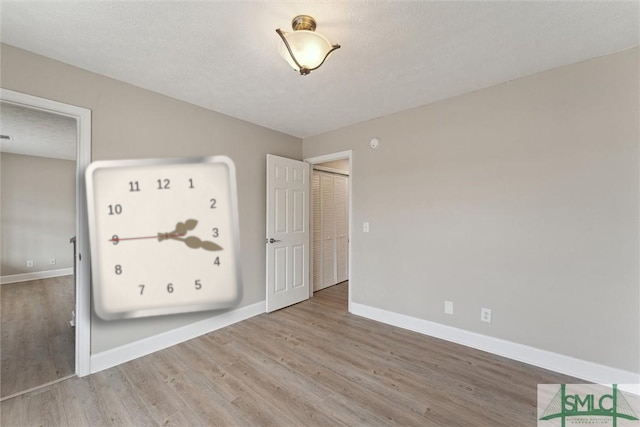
2h17m45s
